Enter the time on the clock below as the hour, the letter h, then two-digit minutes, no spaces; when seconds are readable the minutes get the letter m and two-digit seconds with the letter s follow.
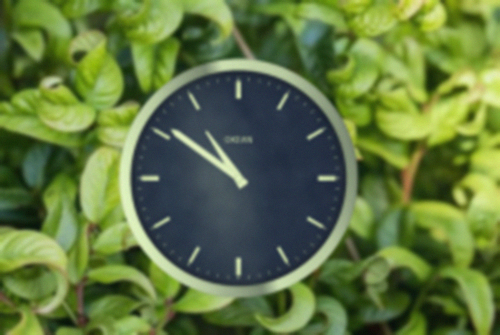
10h51
